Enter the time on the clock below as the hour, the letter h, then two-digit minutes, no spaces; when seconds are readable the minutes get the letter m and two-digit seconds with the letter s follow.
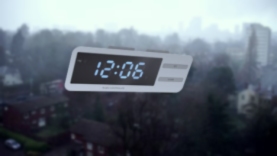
12h06
